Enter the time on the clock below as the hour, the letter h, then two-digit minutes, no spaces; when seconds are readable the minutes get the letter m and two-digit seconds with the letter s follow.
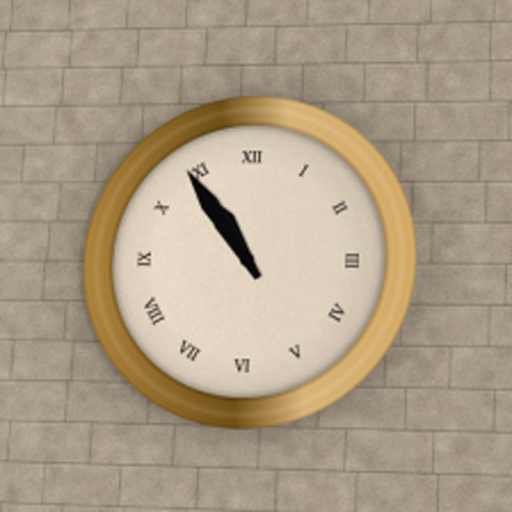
10h54
